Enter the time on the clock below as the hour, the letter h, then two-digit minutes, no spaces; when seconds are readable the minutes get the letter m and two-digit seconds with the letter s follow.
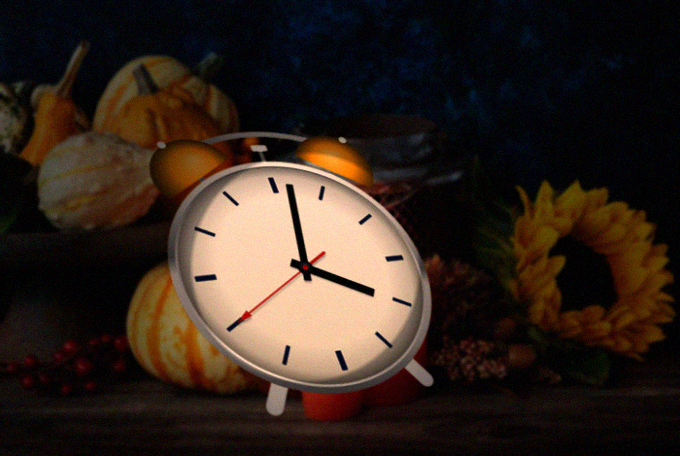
4h01m40s
